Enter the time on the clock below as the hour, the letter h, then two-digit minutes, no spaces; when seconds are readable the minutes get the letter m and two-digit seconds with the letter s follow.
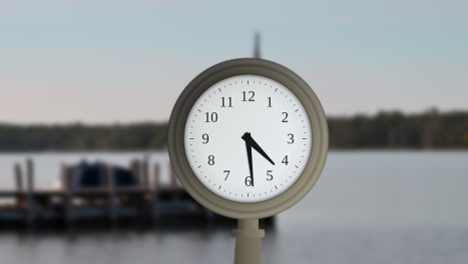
4h29
